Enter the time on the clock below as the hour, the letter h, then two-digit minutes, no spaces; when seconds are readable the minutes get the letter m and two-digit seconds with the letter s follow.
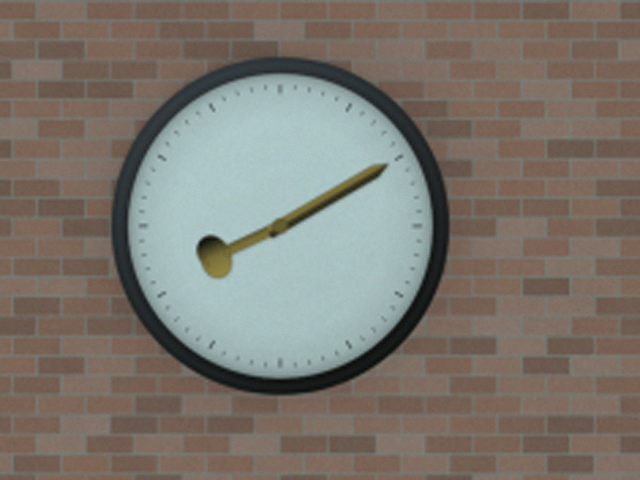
8h10
